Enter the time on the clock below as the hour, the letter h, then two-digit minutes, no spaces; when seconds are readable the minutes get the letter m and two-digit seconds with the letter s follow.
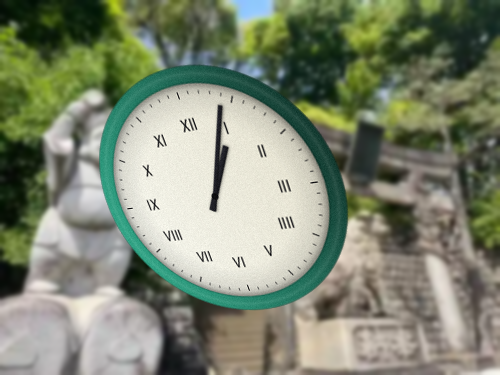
1h04
